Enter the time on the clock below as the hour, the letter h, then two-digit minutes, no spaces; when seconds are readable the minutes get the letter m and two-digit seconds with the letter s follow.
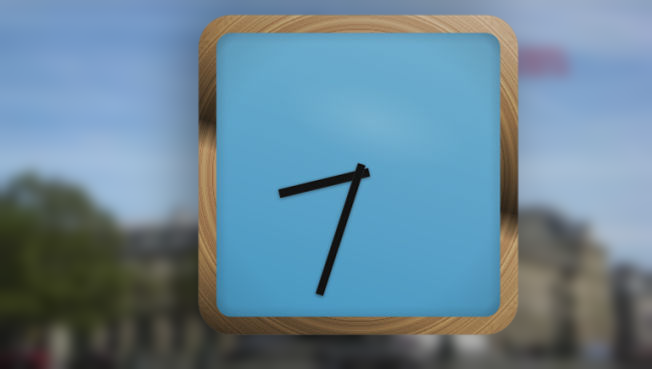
8h33
